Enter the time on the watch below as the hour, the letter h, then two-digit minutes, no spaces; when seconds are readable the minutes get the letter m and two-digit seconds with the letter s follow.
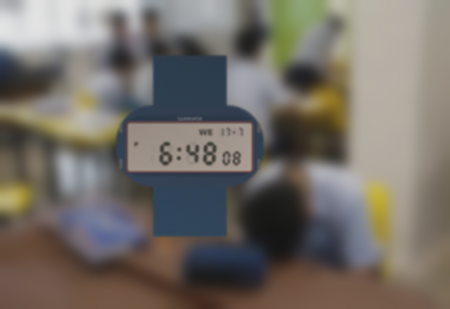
6h48m08s
